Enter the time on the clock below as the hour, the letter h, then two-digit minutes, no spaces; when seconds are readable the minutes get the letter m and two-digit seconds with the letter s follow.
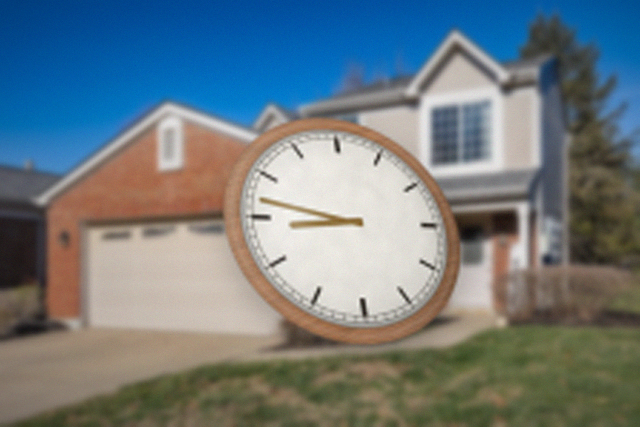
8h47
